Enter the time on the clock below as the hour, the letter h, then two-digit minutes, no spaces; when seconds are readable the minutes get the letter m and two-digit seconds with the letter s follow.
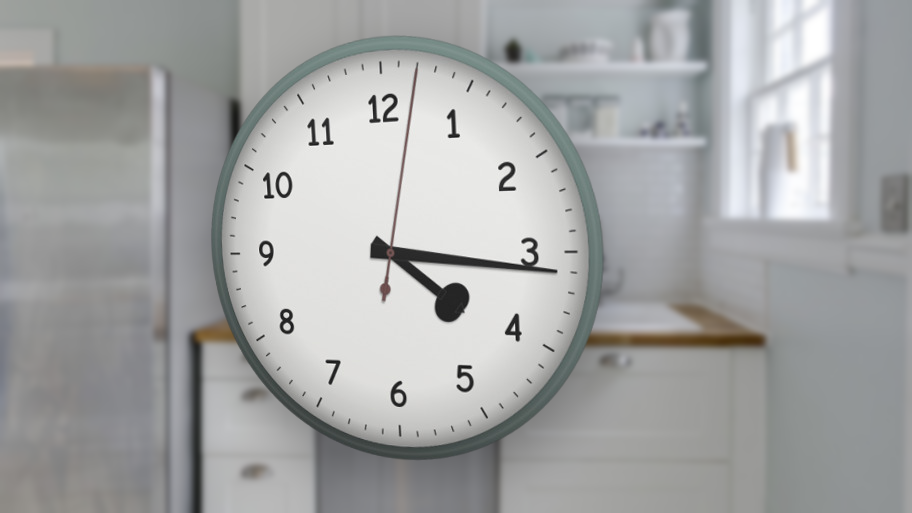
4h16m02s
